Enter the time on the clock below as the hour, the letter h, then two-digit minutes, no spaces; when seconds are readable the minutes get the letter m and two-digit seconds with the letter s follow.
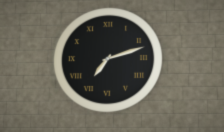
7h12
